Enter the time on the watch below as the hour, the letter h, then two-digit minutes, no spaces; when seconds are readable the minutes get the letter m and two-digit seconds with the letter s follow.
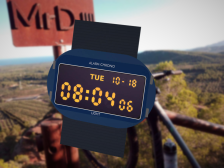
8h04m06s
